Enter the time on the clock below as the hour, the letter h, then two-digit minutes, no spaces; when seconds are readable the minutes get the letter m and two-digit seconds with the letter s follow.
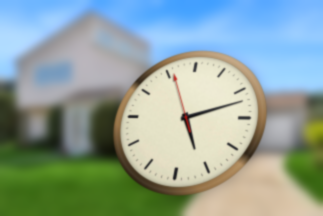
5h11m56s
